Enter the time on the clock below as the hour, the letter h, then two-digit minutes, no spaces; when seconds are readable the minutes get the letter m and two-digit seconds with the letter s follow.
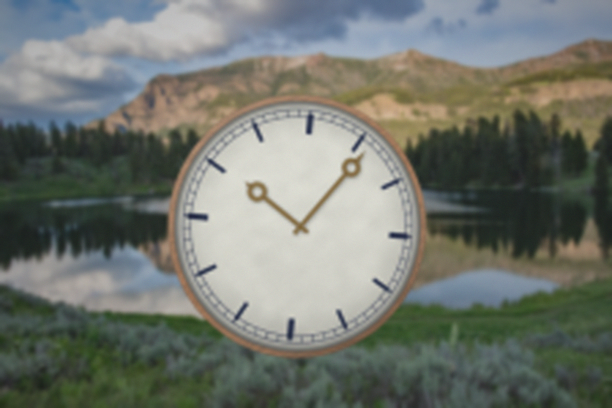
10h06
